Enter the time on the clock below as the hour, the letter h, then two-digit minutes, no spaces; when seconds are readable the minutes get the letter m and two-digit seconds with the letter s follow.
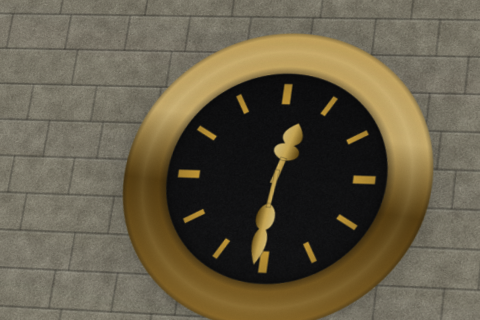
12h31
